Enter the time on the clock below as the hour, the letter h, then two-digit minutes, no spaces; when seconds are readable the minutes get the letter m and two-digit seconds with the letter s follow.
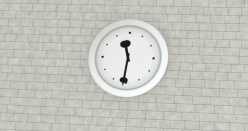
11h31
